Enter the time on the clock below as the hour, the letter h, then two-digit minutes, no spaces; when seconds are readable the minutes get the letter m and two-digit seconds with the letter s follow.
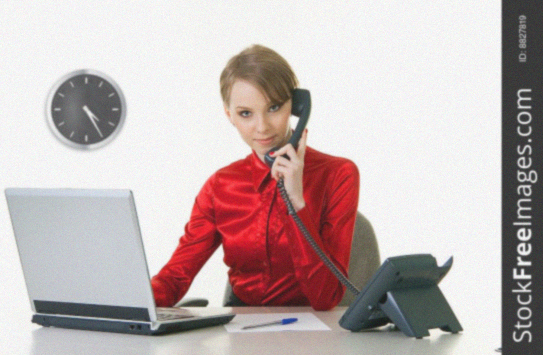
4h25
